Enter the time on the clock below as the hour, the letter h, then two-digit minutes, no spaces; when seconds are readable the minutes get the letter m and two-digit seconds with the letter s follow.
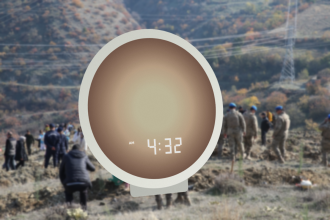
4h32
